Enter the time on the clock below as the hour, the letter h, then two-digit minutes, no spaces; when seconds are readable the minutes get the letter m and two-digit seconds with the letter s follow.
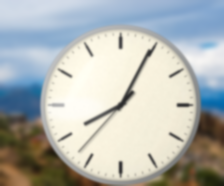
8h04m37s
